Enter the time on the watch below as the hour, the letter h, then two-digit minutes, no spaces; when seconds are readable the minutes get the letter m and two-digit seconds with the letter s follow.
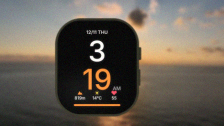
3h19
